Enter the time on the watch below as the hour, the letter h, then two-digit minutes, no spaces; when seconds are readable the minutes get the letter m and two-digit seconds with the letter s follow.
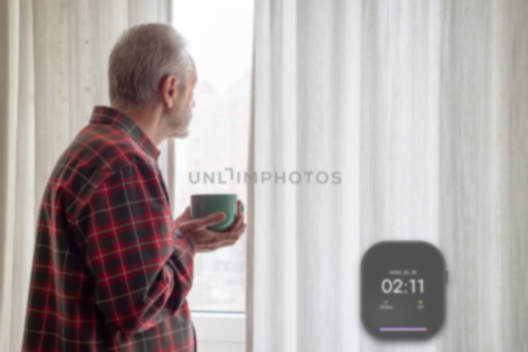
2h11
